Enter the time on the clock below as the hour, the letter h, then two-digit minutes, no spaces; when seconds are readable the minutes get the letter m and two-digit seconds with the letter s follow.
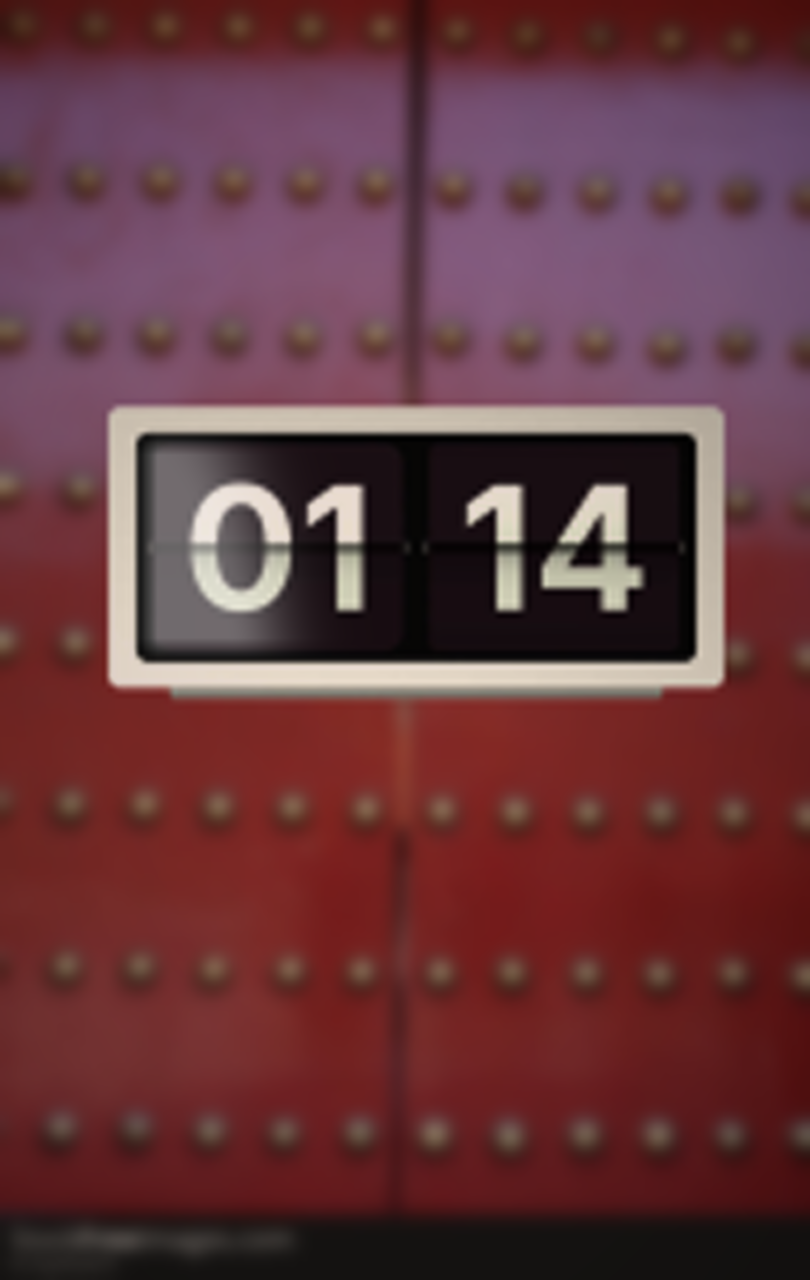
1h14
